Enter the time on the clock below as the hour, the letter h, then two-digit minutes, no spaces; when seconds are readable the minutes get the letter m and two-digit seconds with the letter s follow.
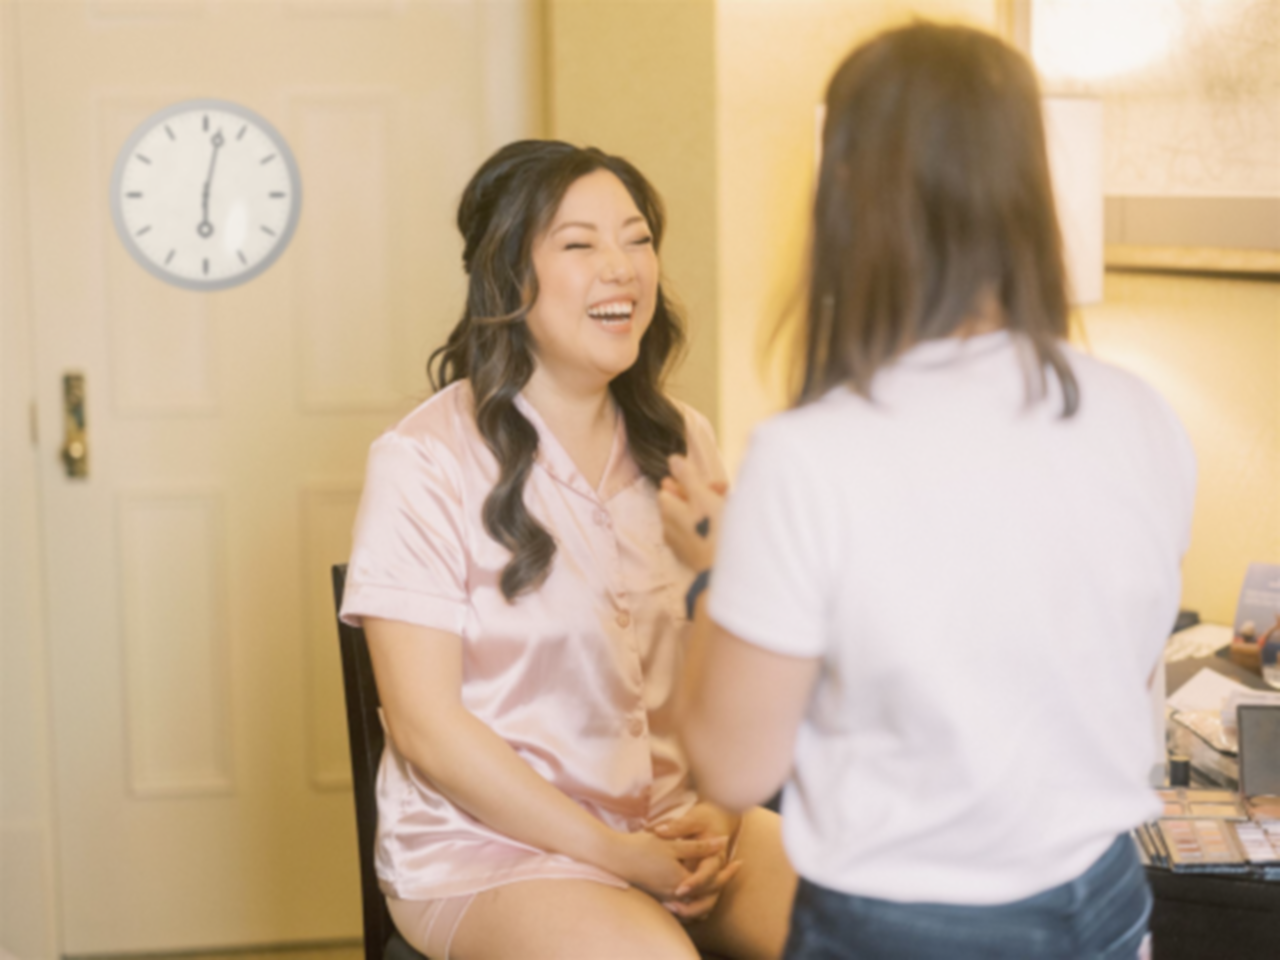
6h02
